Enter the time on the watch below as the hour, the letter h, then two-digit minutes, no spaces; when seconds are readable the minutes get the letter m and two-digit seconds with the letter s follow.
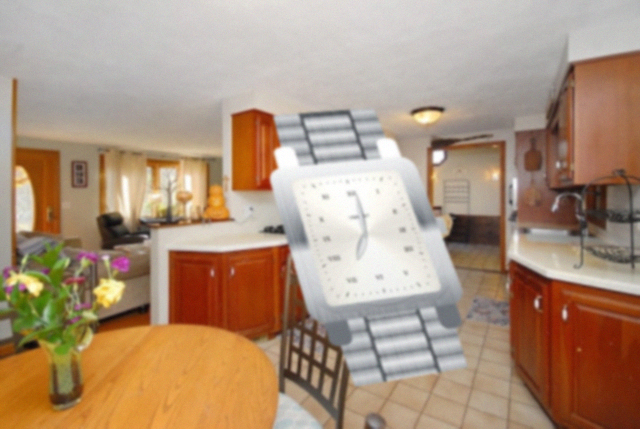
7h01
